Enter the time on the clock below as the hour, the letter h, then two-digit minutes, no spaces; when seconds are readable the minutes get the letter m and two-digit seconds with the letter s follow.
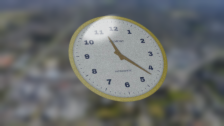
11h22
